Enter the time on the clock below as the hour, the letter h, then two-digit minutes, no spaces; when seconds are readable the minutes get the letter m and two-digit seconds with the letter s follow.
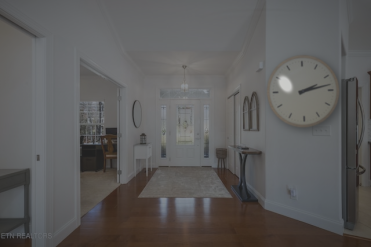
2h13
